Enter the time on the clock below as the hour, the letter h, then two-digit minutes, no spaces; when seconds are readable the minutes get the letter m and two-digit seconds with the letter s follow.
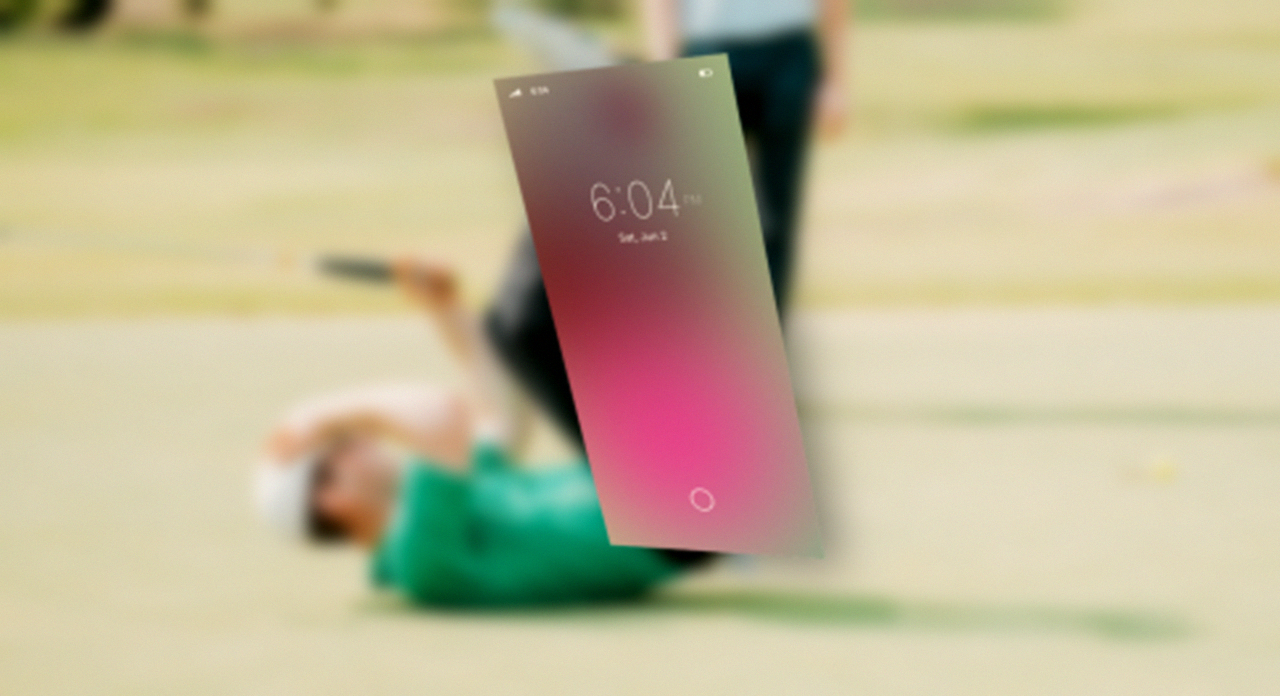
6h04
